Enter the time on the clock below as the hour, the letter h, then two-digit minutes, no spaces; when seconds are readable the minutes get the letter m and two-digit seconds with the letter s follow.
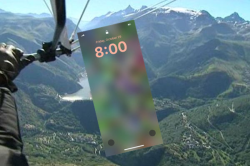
8h00
